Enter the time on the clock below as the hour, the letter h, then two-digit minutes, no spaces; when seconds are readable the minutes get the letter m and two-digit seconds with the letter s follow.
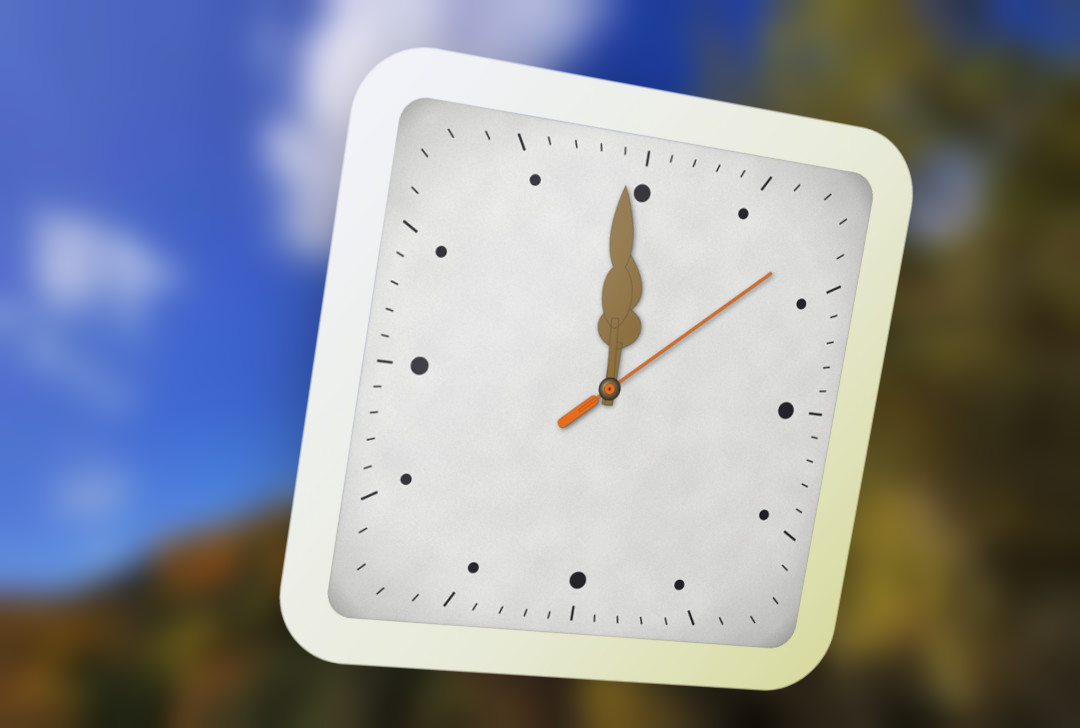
11h59m08s
